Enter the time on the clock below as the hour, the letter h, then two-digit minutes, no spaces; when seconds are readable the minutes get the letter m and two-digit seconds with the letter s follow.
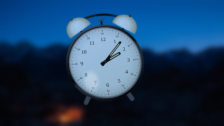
2h07
